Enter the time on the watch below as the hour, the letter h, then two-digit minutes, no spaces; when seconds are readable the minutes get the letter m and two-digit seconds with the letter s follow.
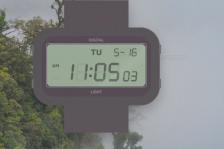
11h05m03s
